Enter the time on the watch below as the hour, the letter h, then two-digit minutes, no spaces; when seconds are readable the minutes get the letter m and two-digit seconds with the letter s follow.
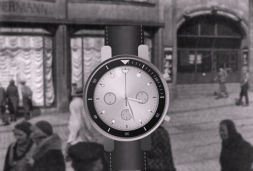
3h27
